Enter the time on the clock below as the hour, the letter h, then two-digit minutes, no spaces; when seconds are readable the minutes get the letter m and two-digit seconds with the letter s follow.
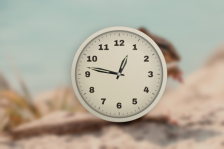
12h47
